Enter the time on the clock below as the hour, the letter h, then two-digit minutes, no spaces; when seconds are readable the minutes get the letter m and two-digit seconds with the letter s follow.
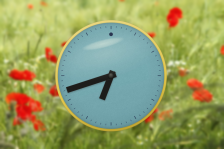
6h42
